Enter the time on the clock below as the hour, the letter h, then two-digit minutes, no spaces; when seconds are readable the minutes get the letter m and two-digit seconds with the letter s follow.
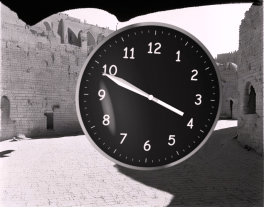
3h49
